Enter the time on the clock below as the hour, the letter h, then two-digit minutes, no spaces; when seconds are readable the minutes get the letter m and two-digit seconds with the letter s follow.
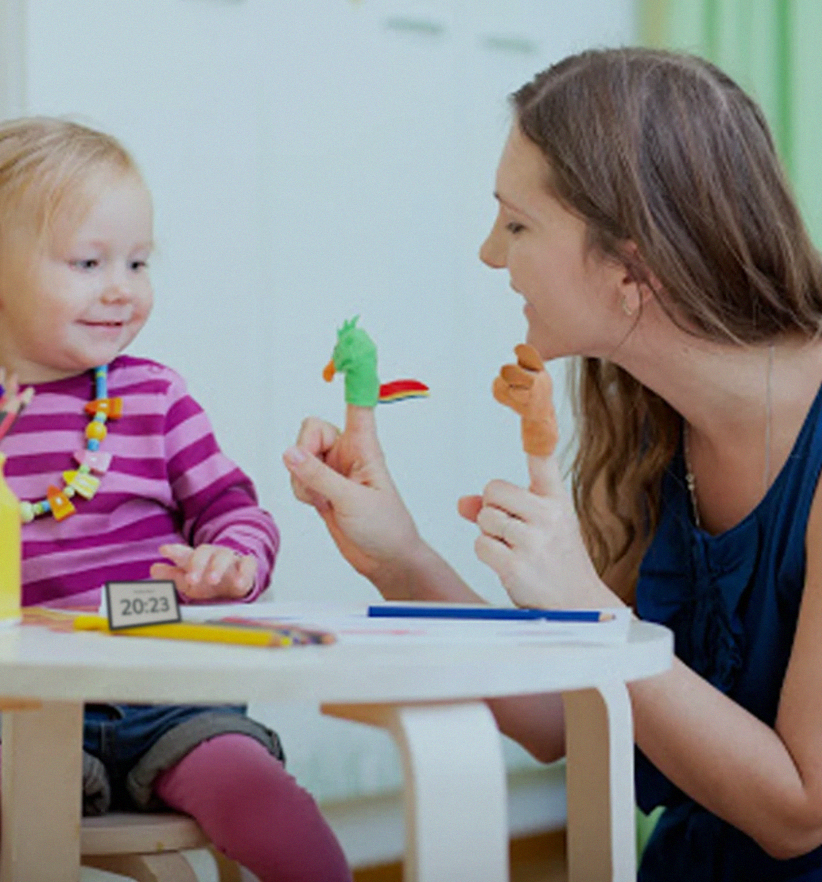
20h23
